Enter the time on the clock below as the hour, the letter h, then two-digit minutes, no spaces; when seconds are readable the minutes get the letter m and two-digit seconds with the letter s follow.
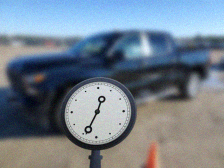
12h34
